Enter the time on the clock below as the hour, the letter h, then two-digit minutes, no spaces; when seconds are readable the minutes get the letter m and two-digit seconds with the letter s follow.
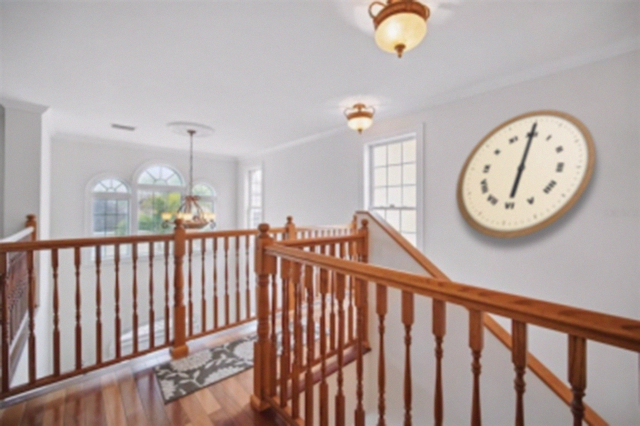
6h00
